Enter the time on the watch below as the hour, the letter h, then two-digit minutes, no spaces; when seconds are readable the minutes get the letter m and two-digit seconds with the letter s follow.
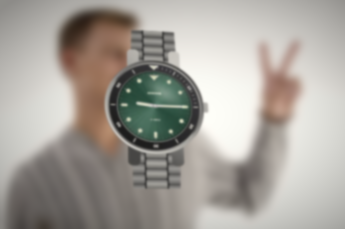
9h15
